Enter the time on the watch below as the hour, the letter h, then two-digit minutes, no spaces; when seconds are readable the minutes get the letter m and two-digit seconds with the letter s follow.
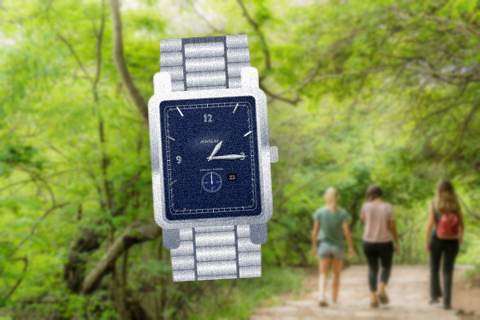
1h15
